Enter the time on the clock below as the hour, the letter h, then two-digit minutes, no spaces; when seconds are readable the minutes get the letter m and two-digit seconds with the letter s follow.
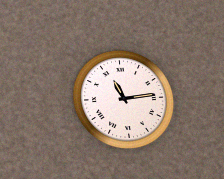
11h14
